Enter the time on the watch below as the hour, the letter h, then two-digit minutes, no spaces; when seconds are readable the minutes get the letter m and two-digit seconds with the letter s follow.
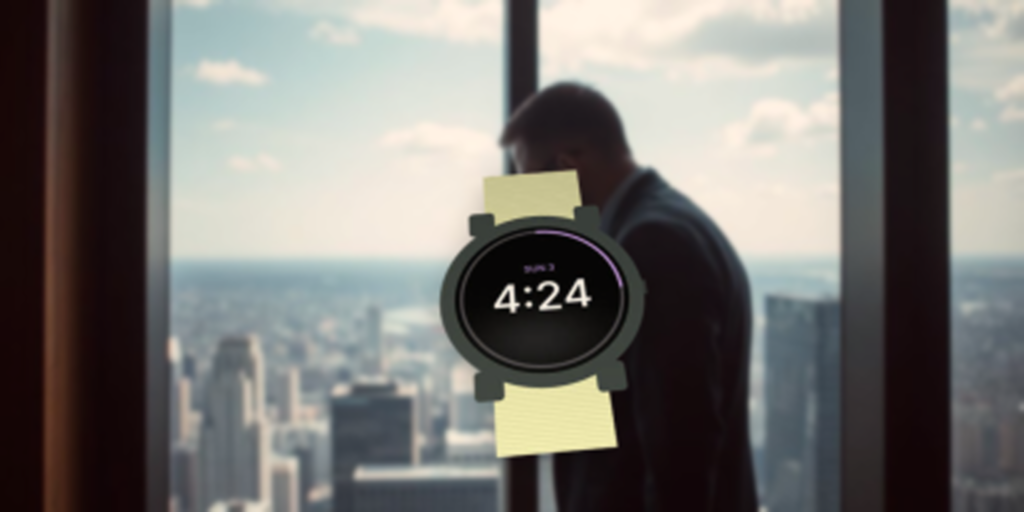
4h24
